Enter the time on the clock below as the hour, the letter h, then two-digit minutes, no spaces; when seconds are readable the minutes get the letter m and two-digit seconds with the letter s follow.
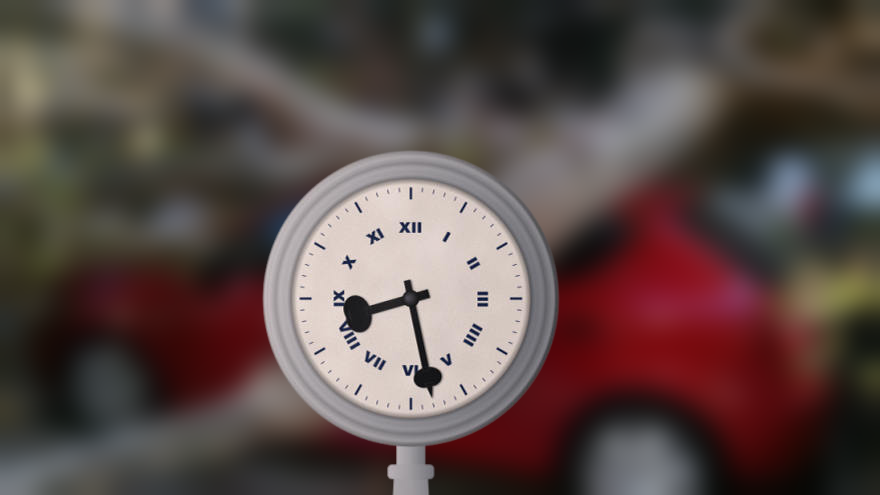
8h28
